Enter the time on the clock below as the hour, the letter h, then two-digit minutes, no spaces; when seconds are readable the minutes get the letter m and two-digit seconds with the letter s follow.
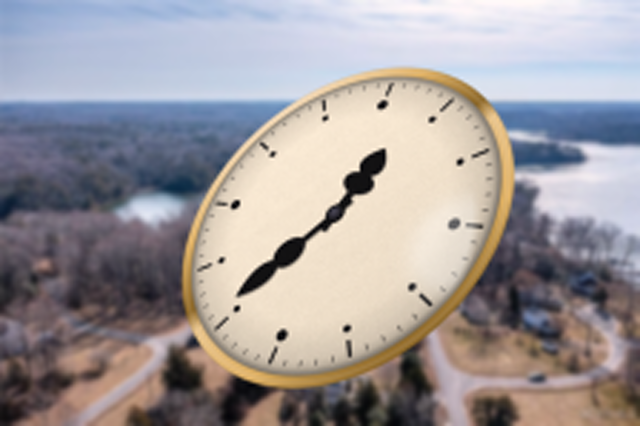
12h36
